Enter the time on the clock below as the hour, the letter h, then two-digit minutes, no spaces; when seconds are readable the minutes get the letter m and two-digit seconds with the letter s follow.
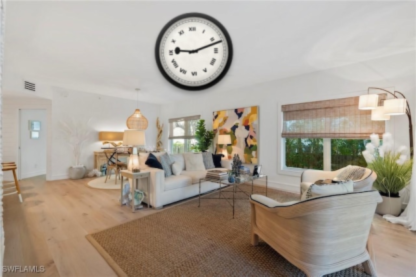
9h12
